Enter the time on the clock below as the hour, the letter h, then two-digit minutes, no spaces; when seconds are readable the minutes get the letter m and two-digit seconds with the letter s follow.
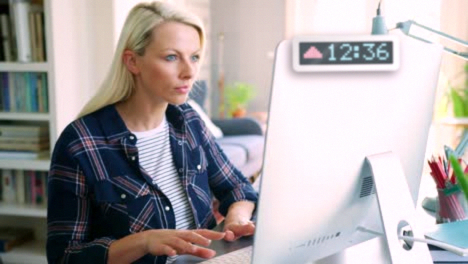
12h36
